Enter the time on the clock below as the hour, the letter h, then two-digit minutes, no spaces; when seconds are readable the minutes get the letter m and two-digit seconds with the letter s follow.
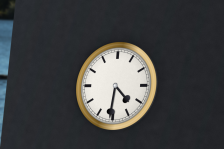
4h31
